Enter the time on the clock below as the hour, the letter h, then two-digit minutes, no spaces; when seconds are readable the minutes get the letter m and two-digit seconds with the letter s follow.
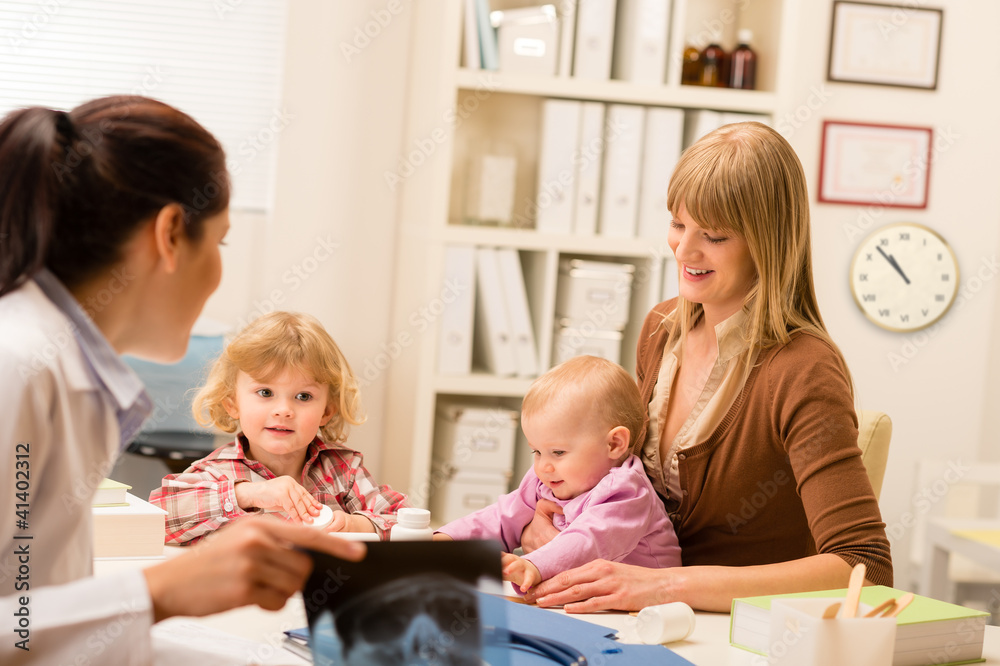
10h53
